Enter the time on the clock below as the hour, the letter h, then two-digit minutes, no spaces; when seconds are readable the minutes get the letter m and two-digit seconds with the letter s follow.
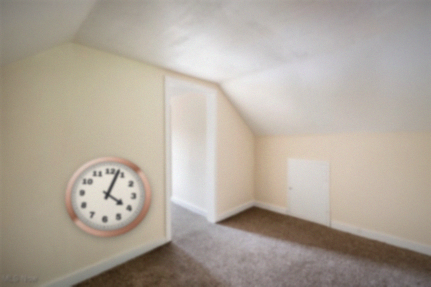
4h03
